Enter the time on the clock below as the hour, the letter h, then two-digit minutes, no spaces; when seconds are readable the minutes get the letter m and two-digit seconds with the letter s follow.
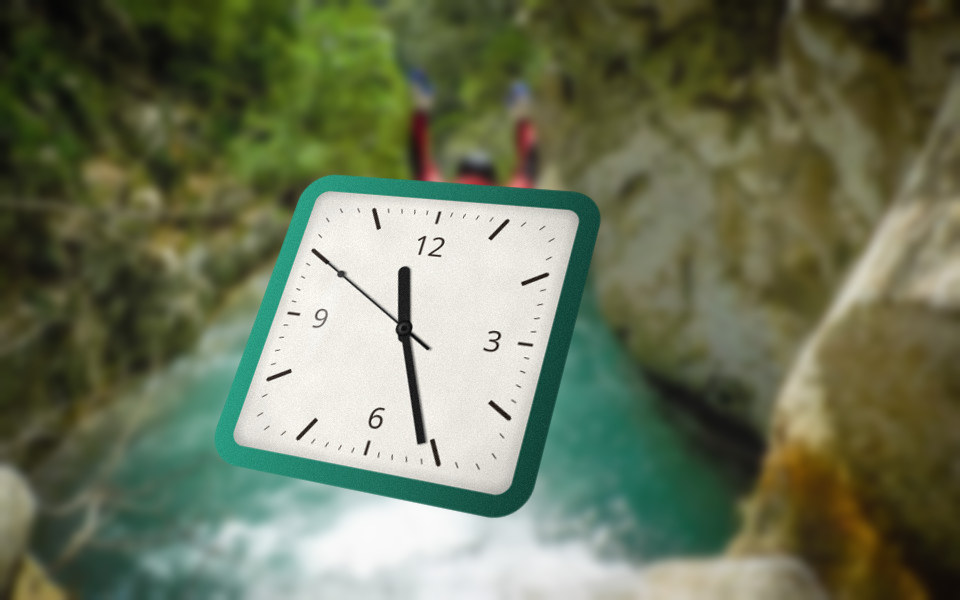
11h25m50s
